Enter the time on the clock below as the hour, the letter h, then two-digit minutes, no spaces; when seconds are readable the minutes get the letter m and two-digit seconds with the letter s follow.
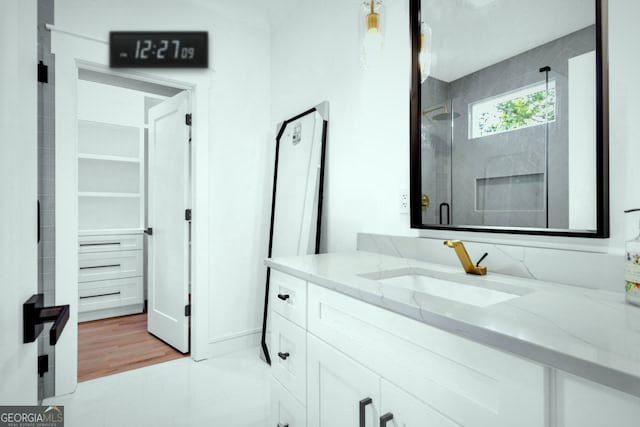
12h27
